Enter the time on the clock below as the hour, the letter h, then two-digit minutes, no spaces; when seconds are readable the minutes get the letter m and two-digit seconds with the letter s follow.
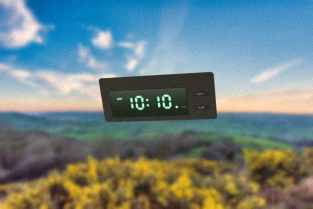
10h10
